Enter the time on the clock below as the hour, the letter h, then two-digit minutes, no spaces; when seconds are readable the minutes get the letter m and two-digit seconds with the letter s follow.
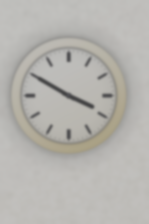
3h50
